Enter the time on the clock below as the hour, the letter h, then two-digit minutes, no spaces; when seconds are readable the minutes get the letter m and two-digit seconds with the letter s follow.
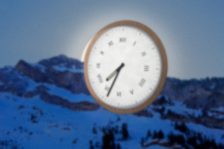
7h34
